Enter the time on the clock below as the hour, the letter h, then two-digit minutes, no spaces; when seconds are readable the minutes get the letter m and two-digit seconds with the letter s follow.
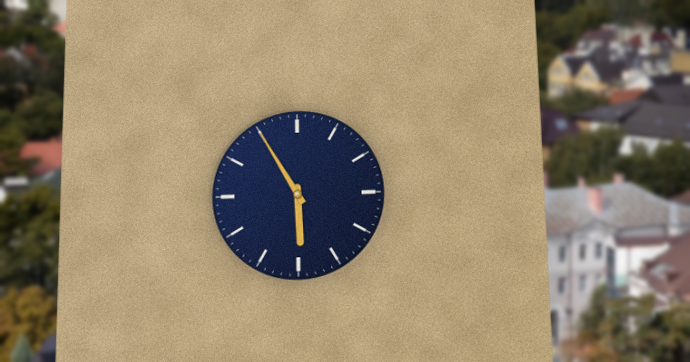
5h55
